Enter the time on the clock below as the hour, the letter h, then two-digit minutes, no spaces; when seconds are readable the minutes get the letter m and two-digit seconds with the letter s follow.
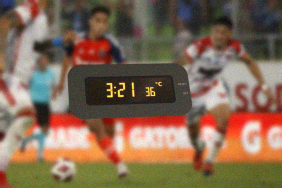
3h21
